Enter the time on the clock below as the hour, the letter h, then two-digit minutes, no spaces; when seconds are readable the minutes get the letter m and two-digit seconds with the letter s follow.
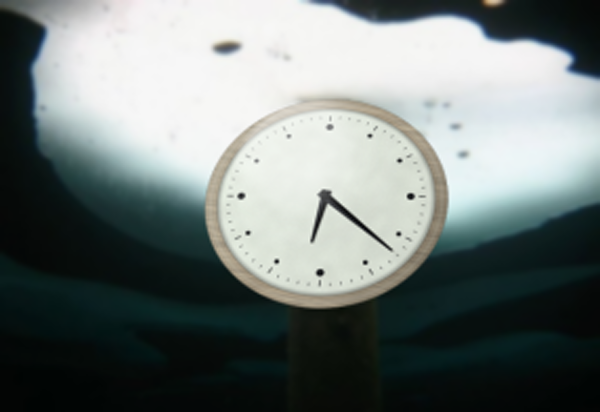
6h22
